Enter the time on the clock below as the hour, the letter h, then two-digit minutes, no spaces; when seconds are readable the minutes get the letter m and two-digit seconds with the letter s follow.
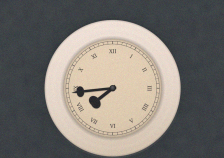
7h44
